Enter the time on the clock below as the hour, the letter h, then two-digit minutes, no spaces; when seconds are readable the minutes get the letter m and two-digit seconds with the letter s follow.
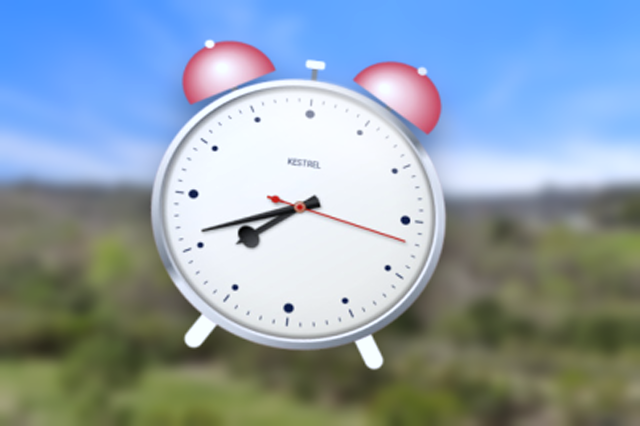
7h41m17s
